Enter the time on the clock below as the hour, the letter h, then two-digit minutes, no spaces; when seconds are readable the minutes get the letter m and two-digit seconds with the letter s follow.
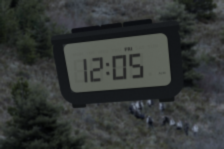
12h05
